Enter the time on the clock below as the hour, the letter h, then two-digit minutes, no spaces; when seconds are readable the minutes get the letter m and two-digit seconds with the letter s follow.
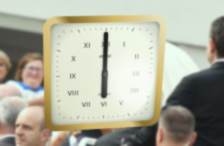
6h00
